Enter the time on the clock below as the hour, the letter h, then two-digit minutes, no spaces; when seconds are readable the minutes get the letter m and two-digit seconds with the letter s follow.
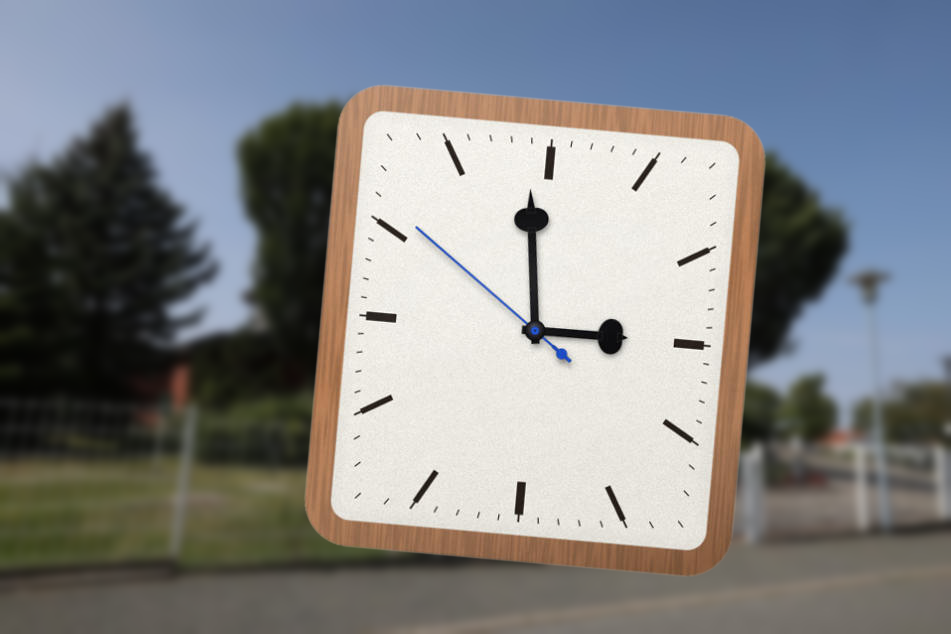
2h58m51s
